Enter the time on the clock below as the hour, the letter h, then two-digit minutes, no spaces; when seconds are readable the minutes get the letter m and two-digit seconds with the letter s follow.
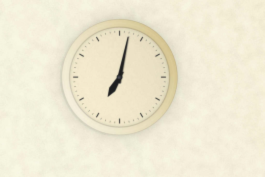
7h02
